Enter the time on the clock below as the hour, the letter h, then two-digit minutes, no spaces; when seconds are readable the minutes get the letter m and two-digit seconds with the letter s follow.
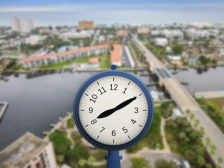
8h10
